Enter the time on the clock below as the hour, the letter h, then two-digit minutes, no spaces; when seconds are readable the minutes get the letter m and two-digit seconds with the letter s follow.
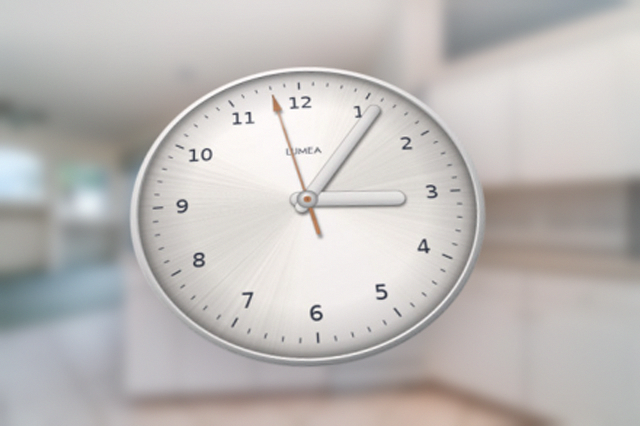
3h05m58s
